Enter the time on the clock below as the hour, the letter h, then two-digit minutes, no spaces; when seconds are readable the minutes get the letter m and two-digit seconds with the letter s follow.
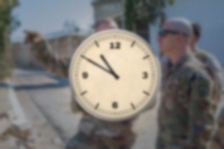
10h50
